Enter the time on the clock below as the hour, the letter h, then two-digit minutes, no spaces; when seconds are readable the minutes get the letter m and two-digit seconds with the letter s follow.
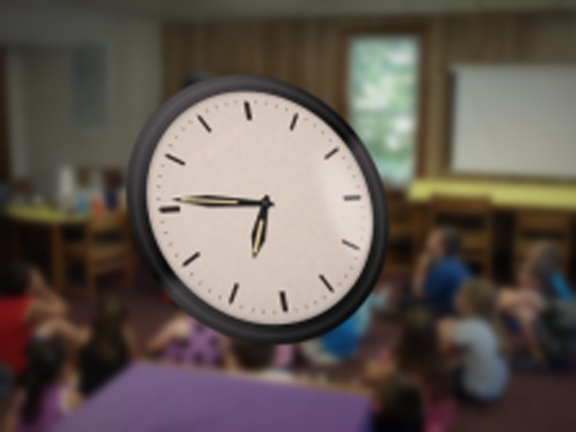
6h46
